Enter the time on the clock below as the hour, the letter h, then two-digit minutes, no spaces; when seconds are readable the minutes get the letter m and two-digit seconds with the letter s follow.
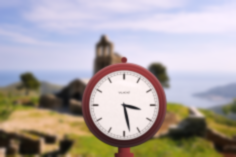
3h28
